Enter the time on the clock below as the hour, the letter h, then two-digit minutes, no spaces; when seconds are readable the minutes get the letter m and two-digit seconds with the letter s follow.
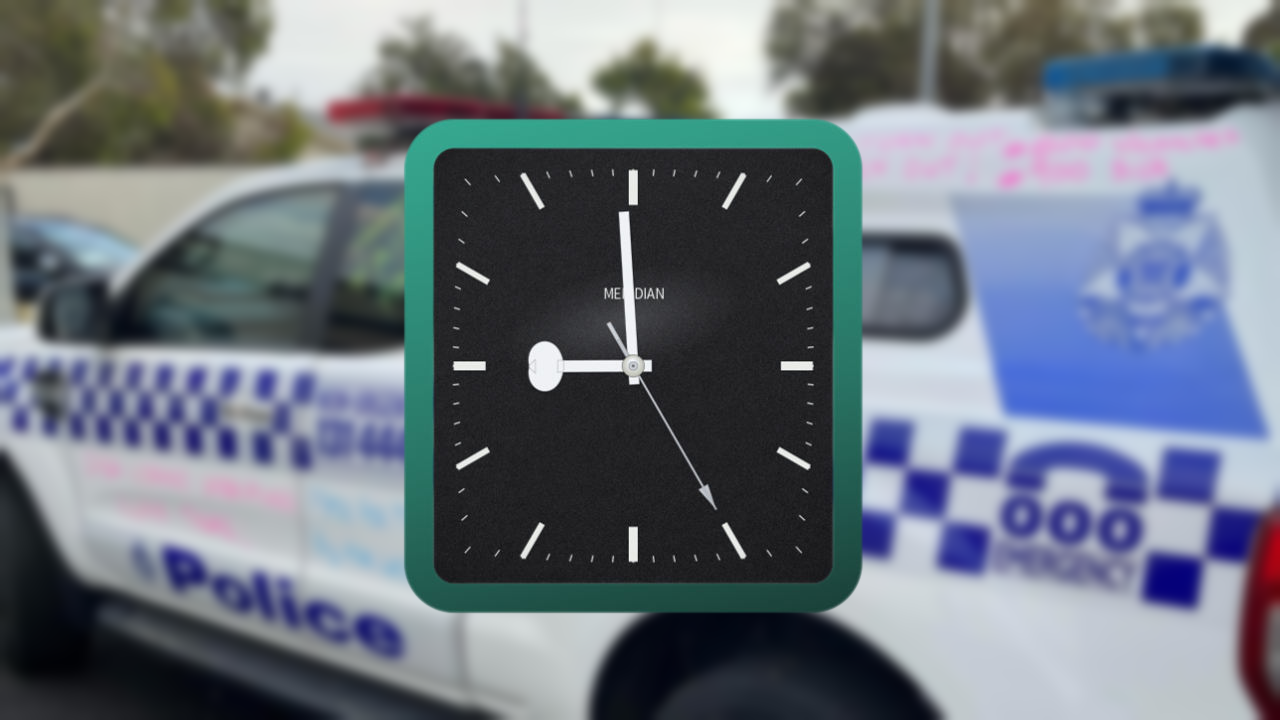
8h59m25s
